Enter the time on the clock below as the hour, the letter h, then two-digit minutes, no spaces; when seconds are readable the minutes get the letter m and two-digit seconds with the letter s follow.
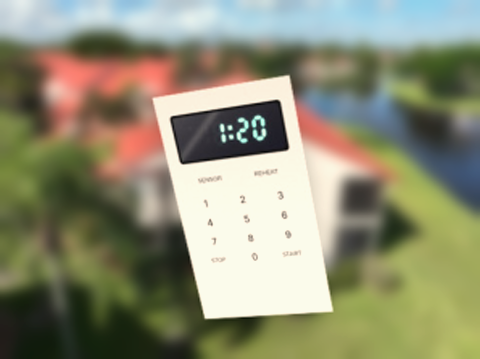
1h20
